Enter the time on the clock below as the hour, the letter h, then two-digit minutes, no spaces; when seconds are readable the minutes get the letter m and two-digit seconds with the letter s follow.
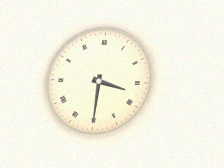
3h30
